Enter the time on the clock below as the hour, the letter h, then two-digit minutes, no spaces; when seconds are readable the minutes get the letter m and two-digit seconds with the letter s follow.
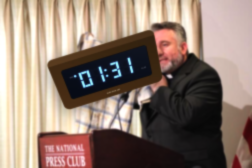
1h31
